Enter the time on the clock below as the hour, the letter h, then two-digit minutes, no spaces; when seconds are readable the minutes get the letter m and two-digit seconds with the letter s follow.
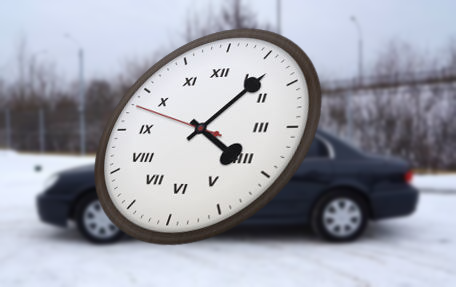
4h06m48s
